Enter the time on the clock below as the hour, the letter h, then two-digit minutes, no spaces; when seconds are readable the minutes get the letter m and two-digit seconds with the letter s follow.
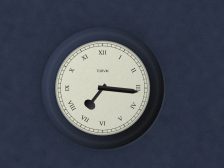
7h16
